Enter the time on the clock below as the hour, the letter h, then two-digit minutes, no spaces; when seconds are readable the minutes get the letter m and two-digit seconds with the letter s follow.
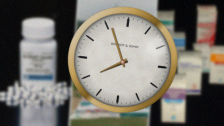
7h56
